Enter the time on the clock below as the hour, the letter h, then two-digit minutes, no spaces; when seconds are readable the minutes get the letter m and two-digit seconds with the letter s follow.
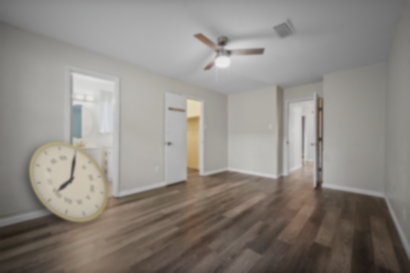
8h05
